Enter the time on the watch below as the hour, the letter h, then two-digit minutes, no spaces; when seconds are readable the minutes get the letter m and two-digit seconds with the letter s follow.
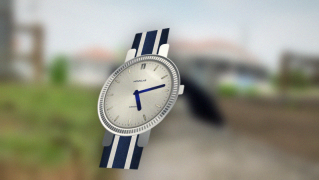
5h13
